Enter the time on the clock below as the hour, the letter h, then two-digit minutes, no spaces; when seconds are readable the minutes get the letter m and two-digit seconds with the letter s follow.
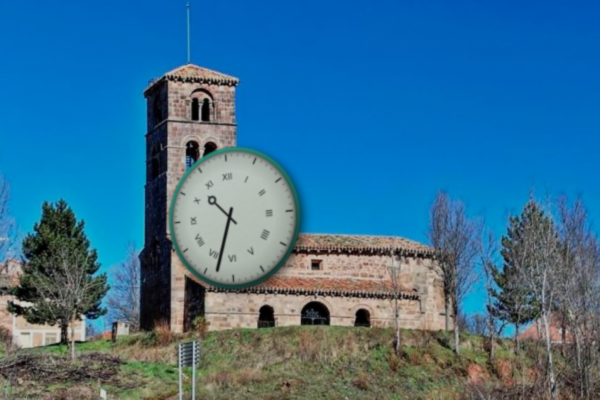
10h33
